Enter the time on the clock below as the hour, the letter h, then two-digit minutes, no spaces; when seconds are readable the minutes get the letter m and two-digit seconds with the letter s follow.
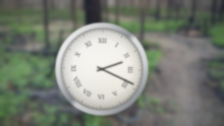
2h19
